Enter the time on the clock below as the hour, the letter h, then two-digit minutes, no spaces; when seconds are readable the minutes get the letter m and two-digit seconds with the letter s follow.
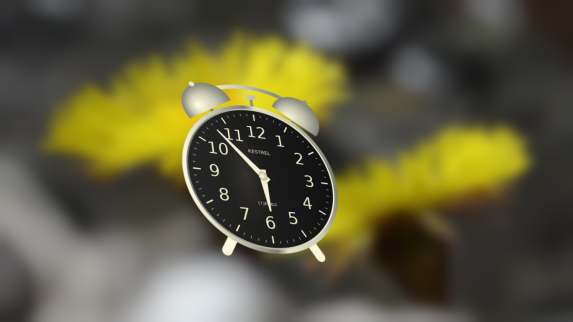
5h53
